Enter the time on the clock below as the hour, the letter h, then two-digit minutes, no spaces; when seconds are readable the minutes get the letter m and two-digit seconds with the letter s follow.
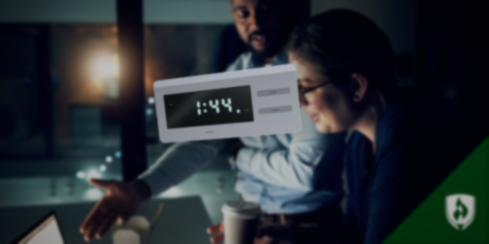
1h44
